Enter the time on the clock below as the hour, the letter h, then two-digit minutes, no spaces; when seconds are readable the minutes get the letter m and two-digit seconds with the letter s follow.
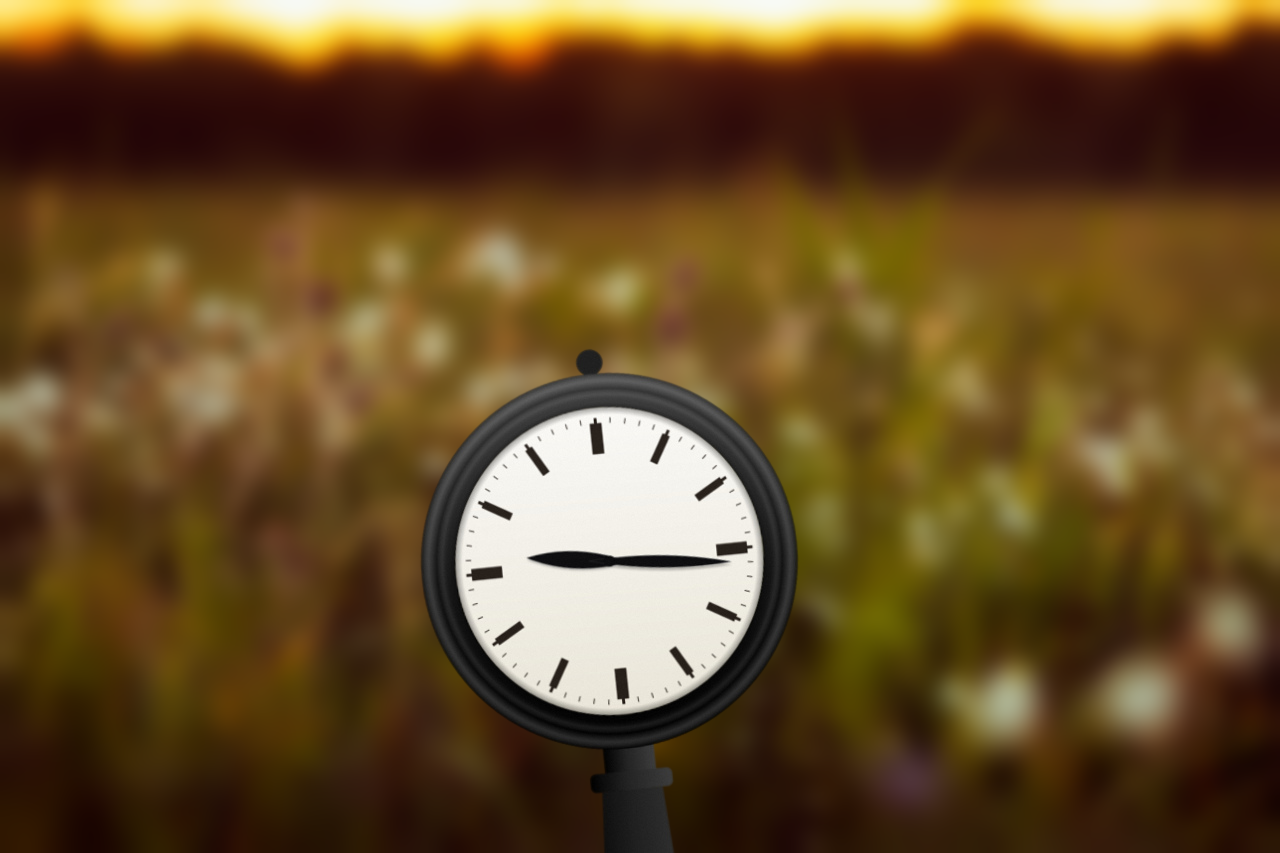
9h16
